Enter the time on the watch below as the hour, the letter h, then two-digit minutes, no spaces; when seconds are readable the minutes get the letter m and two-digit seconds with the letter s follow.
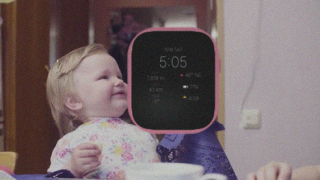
5h05
